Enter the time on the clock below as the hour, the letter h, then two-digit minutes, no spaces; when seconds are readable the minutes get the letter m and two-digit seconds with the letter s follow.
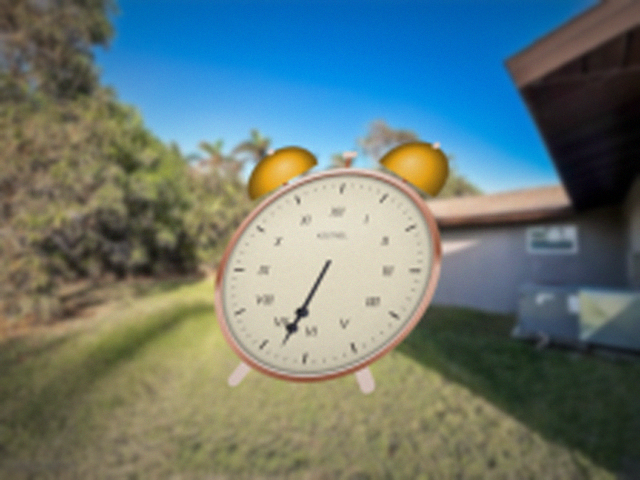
6h33
